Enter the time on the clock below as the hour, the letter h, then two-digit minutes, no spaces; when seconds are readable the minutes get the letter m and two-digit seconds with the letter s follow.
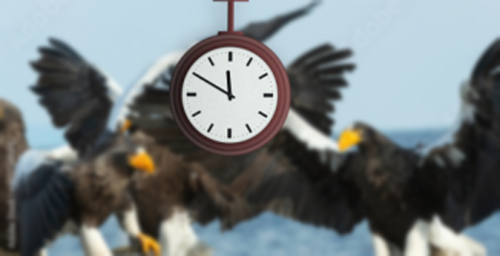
11h50
